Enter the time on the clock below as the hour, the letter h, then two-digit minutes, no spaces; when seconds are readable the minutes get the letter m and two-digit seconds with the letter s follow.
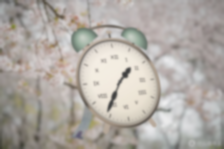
1h36
